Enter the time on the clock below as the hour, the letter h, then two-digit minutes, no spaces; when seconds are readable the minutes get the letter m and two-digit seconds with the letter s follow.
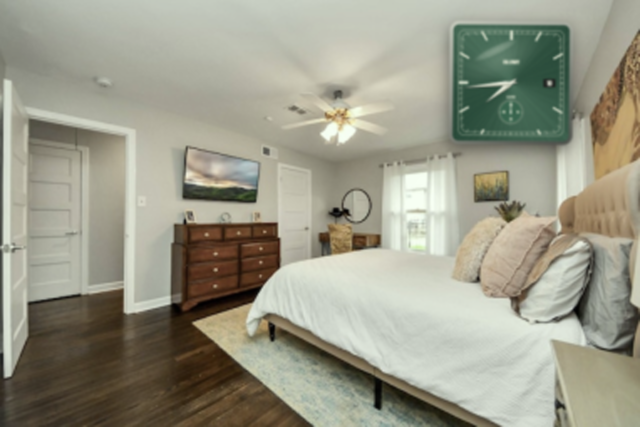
7h44
